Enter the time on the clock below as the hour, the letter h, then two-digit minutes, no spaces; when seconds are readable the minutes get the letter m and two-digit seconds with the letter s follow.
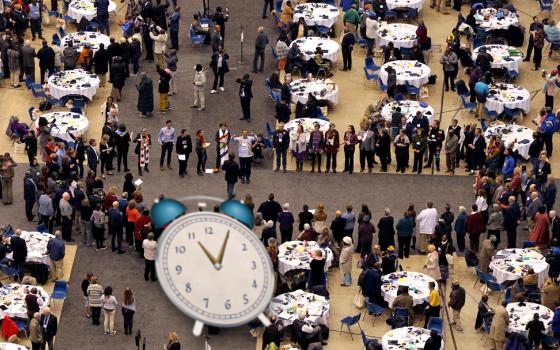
11h05
